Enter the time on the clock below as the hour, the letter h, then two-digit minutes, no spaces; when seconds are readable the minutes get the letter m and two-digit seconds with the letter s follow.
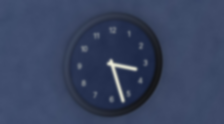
3h27
